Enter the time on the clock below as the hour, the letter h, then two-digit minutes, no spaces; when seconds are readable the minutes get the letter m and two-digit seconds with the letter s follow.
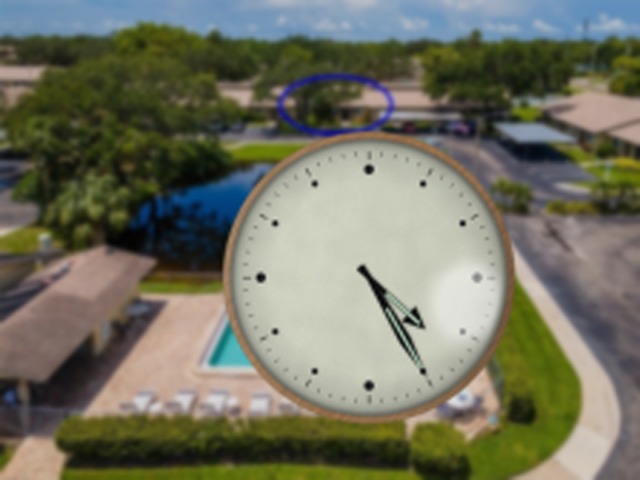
4h25
